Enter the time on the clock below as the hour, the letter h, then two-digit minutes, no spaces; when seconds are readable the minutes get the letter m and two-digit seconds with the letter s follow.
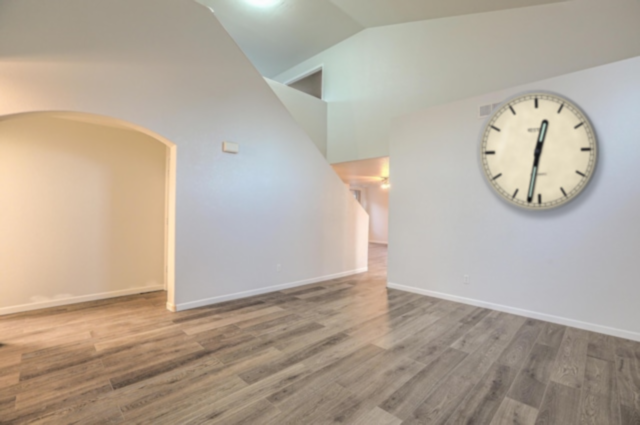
12h32
